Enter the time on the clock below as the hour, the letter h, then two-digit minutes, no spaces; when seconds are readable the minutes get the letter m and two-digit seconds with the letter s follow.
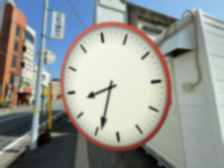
8h34
